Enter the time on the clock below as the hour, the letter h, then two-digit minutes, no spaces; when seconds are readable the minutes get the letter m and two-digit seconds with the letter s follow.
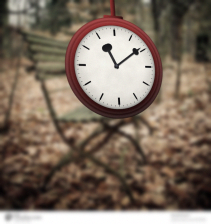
11h09
